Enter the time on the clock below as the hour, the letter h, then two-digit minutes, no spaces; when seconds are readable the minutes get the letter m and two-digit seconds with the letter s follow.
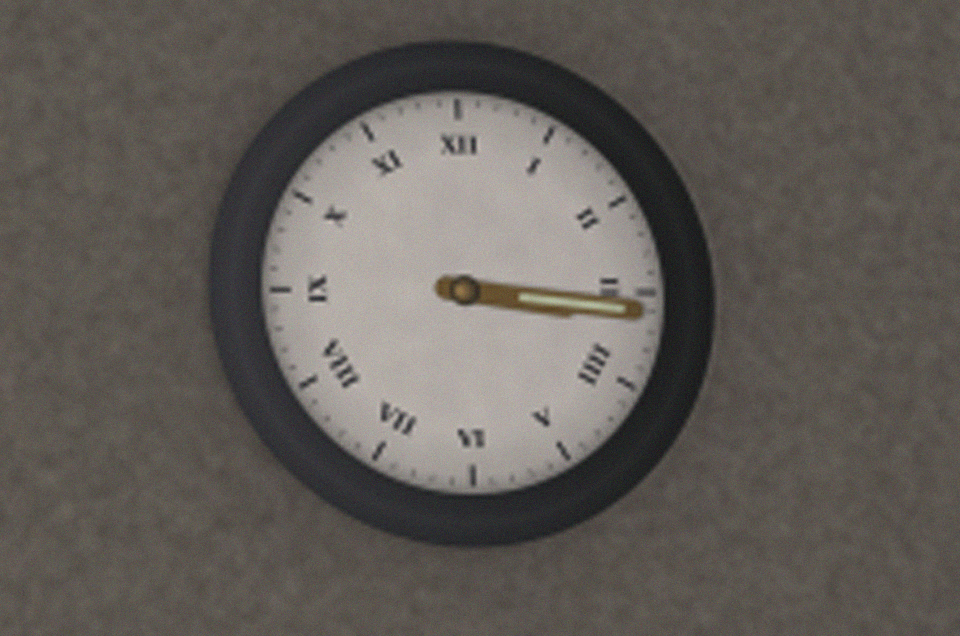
3h16
